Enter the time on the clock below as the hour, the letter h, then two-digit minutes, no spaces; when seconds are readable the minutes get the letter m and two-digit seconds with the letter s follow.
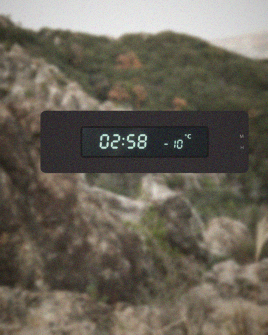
2h58
